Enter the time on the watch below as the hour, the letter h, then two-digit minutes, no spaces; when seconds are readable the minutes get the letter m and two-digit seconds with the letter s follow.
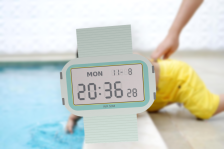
20h36m28s
